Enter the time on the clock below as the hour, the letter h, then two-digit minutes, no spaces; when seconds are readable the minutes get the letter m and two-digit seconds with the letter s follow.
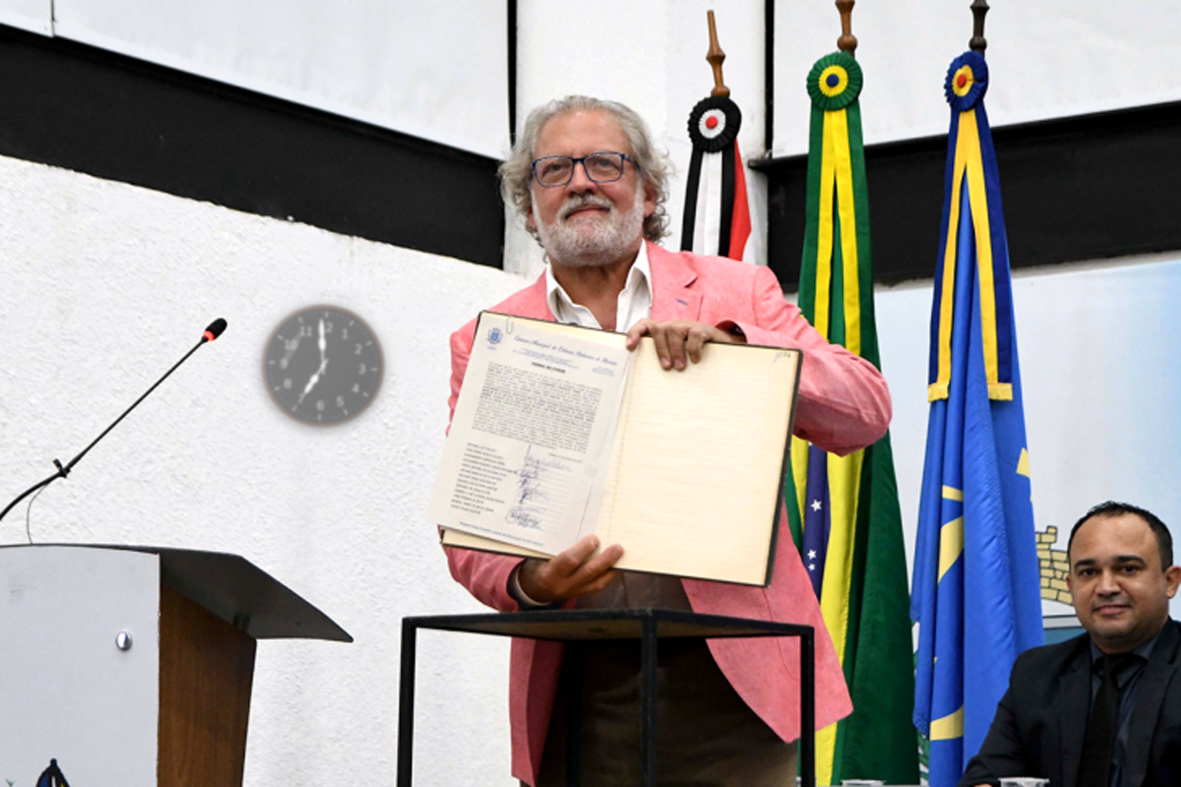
6h59
